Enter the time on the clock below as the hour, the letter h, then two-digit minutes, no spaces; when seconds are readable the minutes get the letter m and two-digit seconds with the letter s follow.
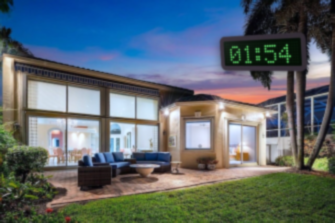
1h54
